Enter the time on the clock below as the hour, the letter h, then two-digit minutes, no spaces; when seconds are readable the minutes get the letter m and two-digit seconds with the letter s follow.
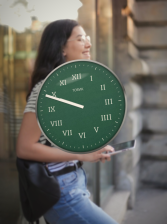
9h49
